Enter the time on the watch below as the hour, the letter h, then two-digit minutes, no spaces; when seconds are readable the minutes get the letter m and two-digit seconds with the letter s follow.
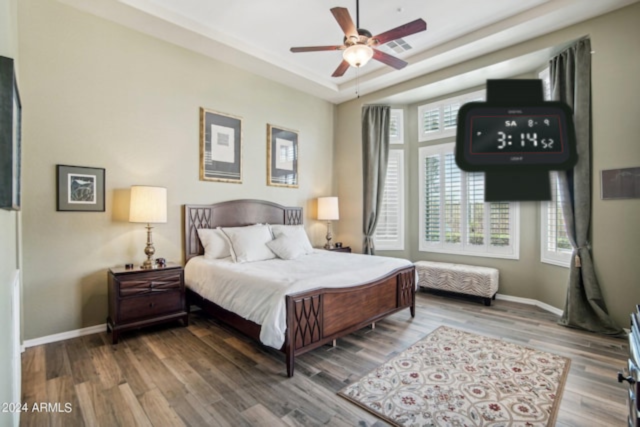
3h14
